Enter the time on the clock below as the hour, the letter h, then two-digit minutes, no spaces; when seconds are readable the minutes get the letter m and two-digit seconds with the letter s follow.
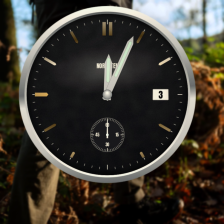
12h04
